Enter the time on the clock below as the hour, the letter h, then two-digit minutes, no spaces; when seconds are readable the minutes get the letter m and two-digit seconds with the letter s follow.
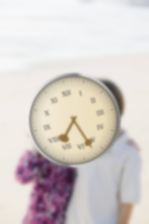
7h27
